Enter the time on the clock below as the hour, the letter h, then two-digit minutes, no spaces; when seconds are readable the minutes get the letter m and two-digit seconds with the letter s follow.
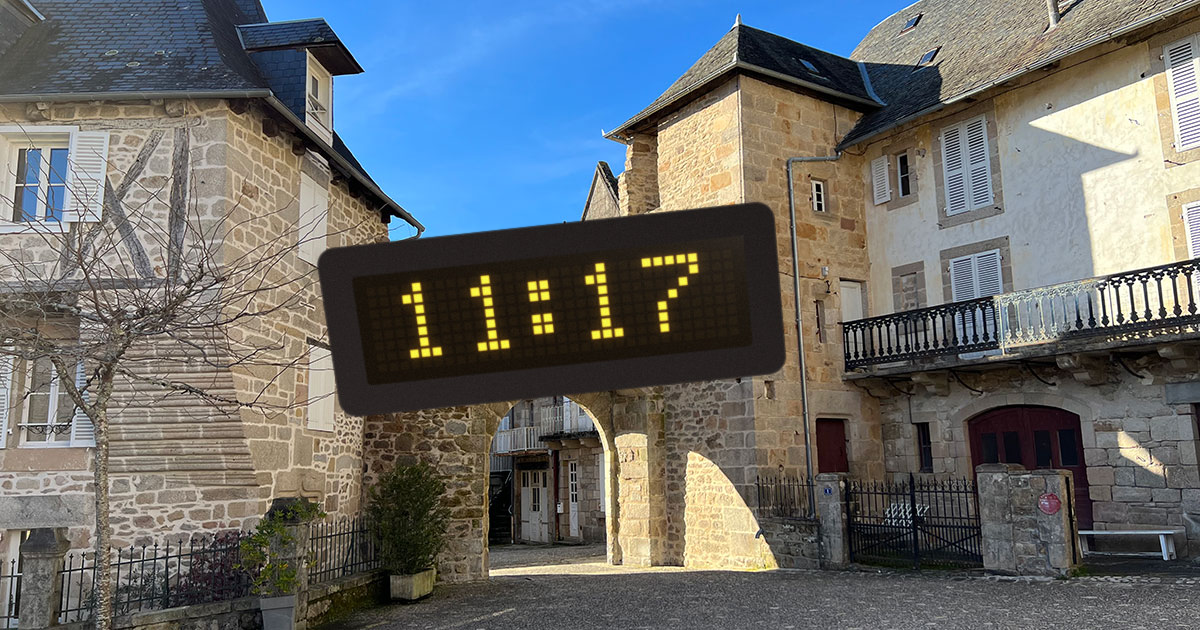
11h17
